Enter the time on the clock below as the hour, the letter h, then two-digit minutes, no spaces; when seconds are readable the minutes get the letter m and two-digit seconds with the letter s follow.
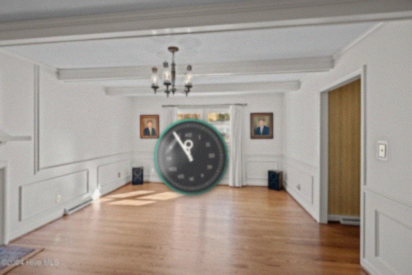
11h55
